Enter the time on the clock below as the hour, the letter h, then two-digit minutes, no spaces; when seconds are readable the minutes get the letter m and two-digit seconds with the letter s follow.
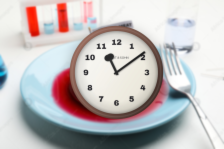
11h09
